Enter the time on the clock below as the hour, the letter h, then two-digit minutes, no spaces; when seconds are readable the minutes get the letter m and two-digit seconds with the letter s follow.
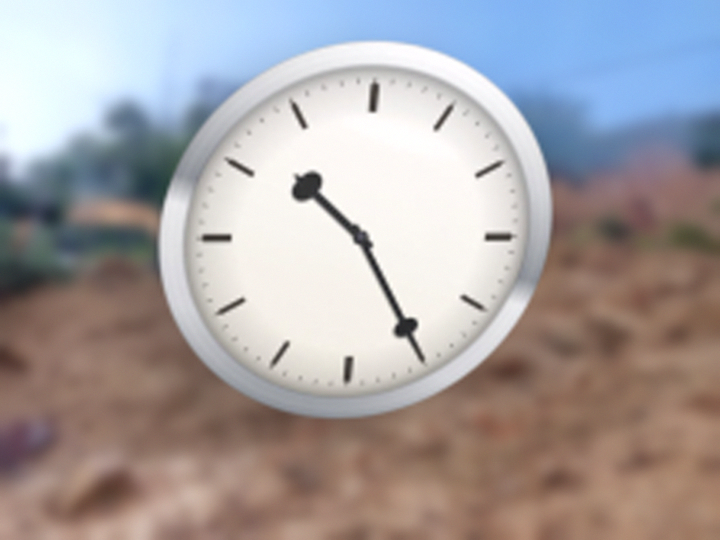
10h25
